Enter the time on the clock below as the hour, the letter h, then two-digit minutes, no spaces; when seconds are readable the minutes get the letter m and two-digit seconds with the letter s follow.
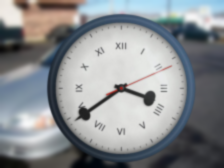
3h39m11s
